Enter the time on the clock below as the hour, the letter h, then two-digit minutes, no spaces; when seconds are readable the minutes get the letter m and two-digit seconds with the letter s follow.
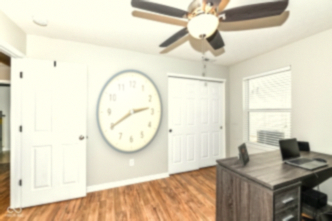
2h40
